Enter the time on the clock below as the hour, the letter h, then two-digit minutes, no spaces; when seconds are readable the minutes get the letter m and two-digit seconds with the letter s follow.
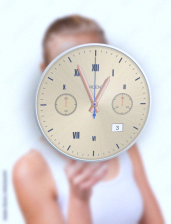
12h56
